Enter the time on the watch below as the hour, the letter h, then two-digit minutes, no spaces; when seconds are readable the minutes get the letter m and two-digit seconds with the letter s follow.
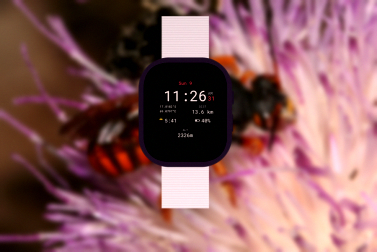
11h26
